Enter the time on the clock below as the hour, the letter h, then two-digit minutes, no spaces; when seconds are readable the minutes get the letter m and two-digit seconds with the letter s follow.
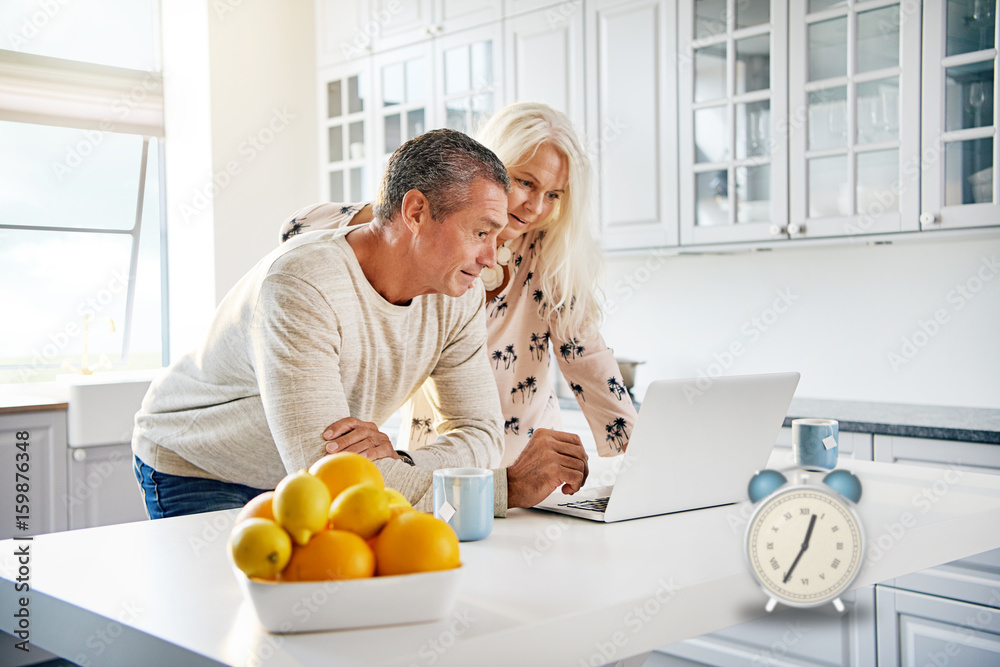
12h35
